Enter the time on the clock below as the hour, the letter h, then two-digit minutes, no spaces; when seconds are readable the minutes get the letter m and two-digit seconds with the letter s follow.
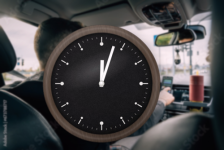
12h03
